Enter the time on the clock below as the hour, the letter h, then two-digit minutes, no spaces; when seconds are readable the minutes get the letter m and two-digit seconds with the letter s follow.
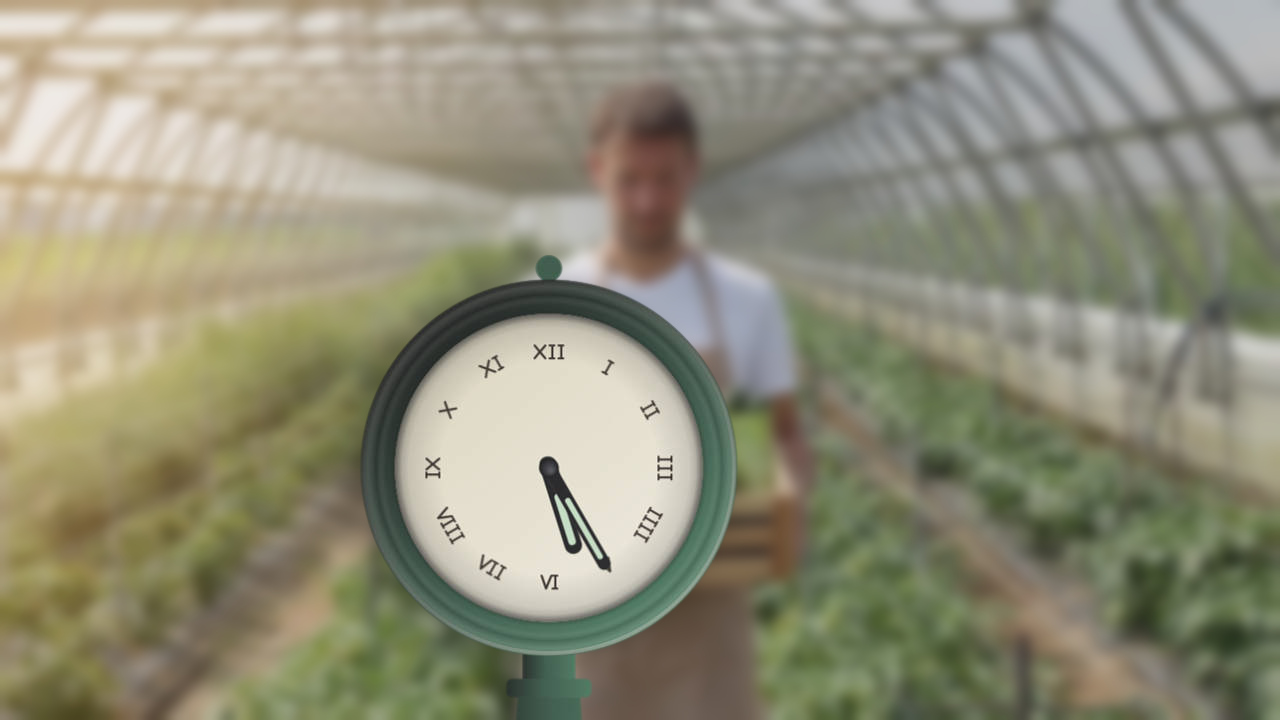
5h25
